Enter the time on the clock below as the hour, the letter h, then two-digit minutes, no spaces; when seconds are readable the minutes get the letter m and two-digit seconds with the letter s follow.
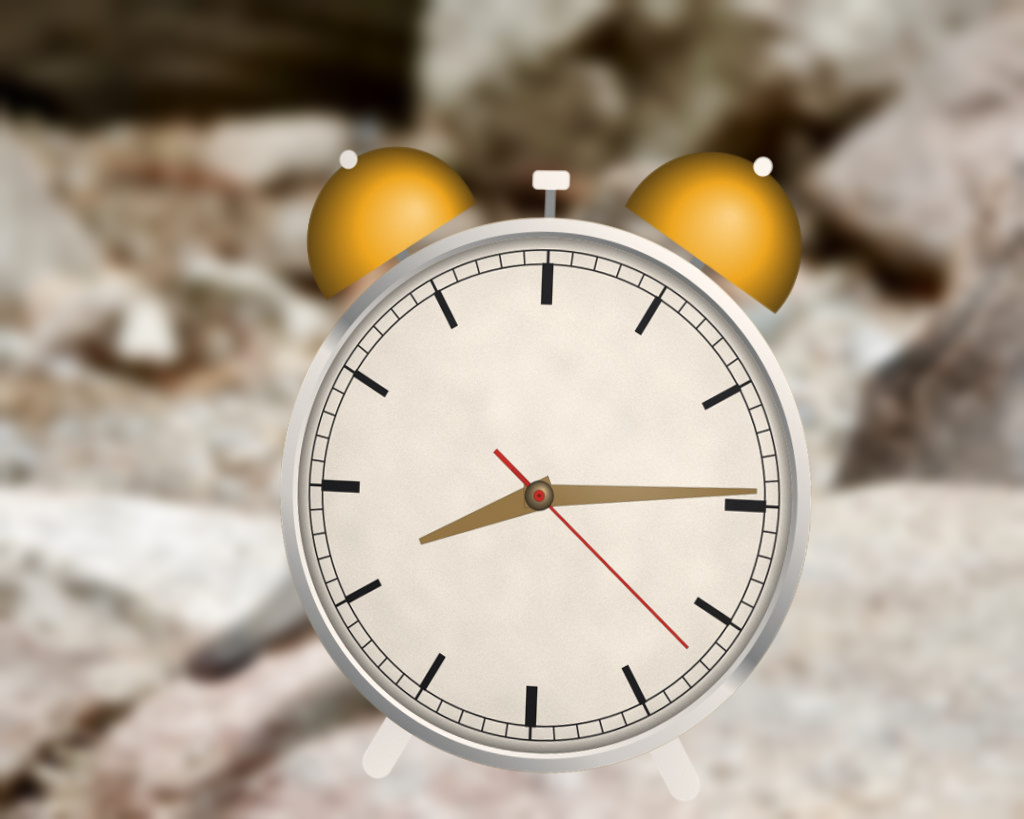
8h14m22s
